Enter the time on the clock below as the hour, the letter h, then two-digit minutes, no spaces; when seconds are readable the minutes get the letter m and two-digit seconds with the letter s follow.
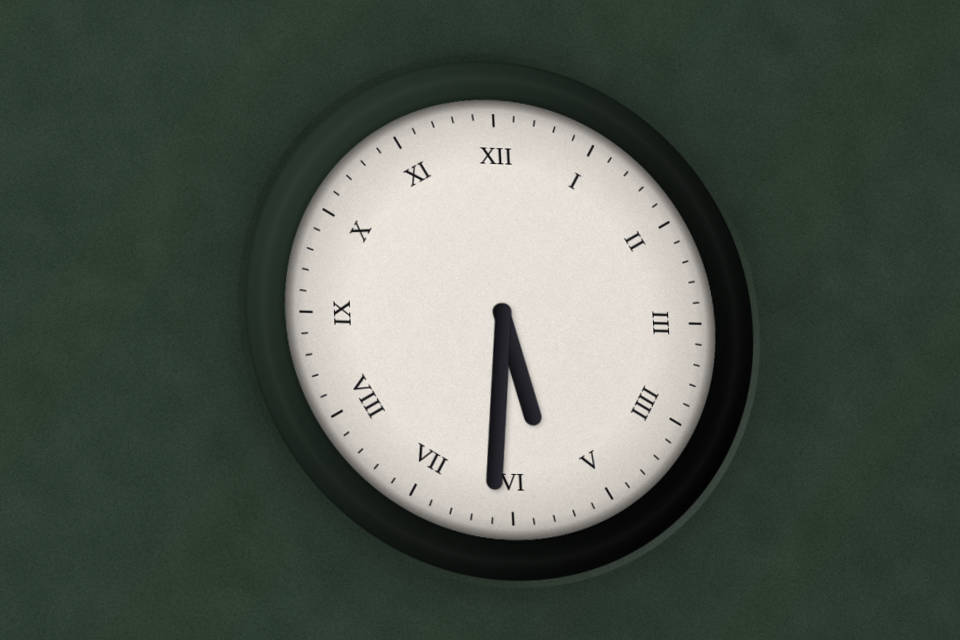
5h31
